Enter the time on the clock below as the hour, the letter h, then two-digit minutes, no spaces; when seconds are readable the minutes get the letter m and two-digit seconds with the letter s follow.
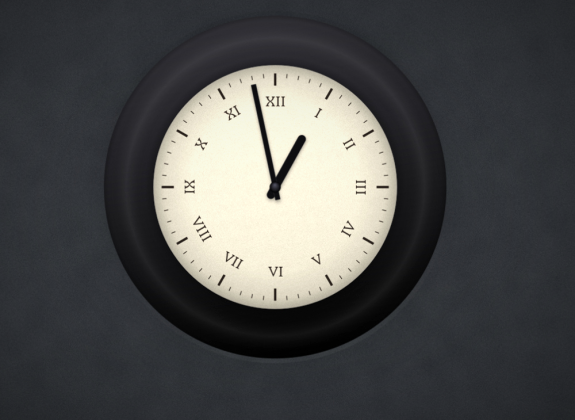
12h58
